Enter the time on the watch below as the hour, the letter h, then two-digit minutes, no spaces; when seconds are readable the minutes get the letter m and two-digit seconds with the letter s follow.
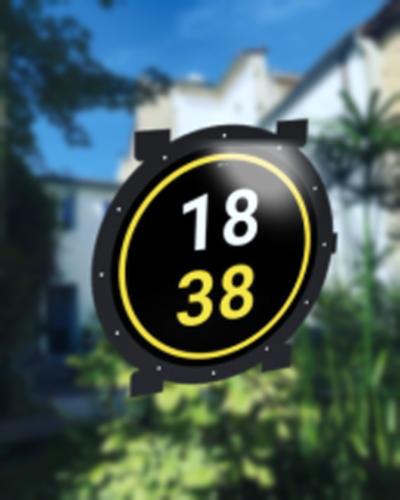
18h38
